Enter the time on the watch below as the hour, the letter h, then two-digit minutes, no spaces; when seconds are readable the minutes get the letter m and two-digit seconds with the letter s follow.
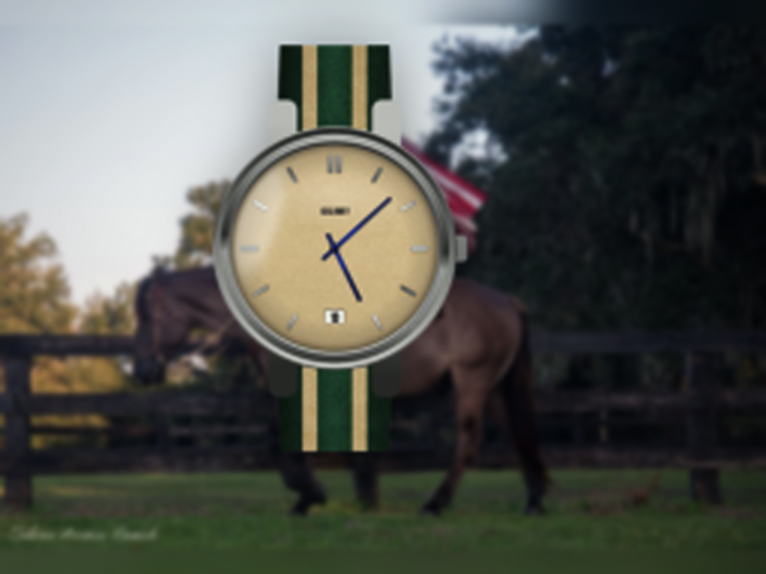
5h08
